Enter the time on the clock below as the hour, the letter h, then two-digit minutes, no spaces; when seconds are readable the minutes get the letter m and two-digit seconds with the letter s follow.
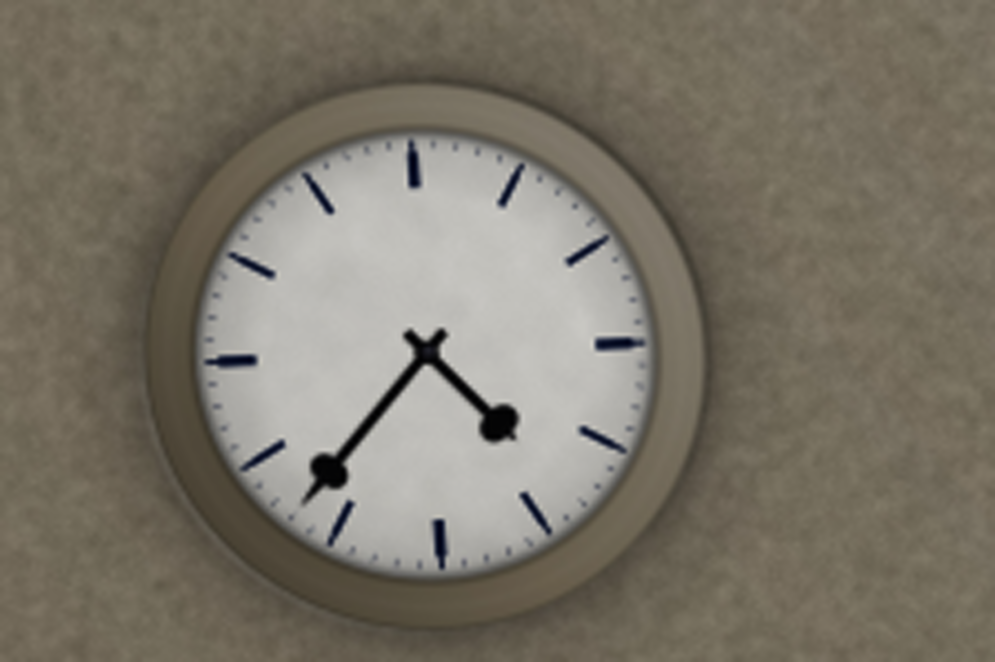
4h37
